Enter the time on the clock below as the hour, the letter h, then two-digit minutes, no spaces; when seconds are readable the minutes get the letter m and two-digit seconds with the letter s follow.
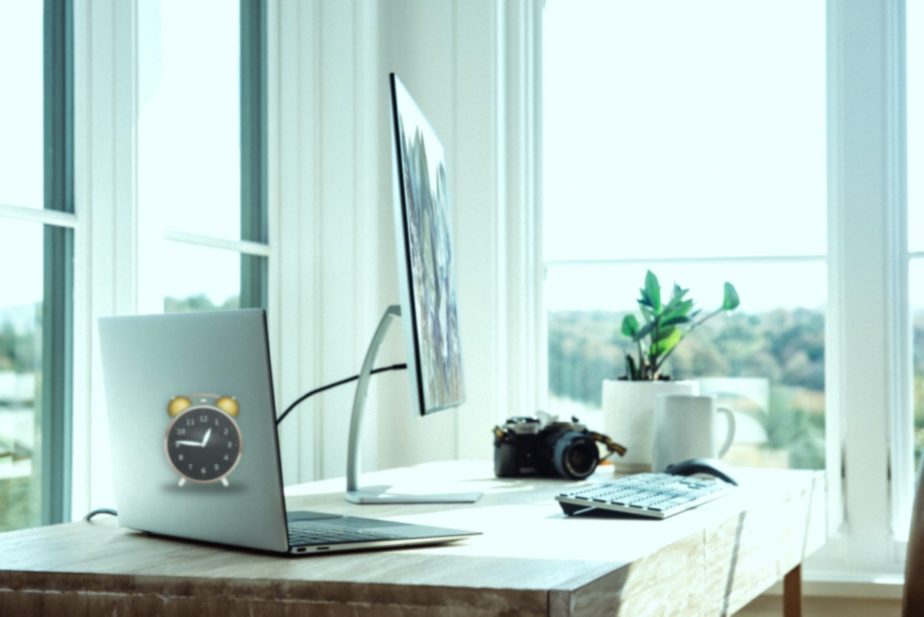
12h46
